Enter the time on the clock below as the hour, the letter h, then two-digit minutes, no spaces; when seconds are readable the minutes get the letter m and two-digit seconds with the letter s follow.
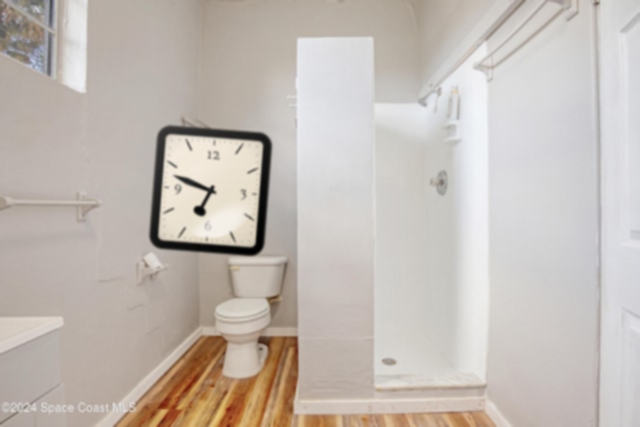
6h48
